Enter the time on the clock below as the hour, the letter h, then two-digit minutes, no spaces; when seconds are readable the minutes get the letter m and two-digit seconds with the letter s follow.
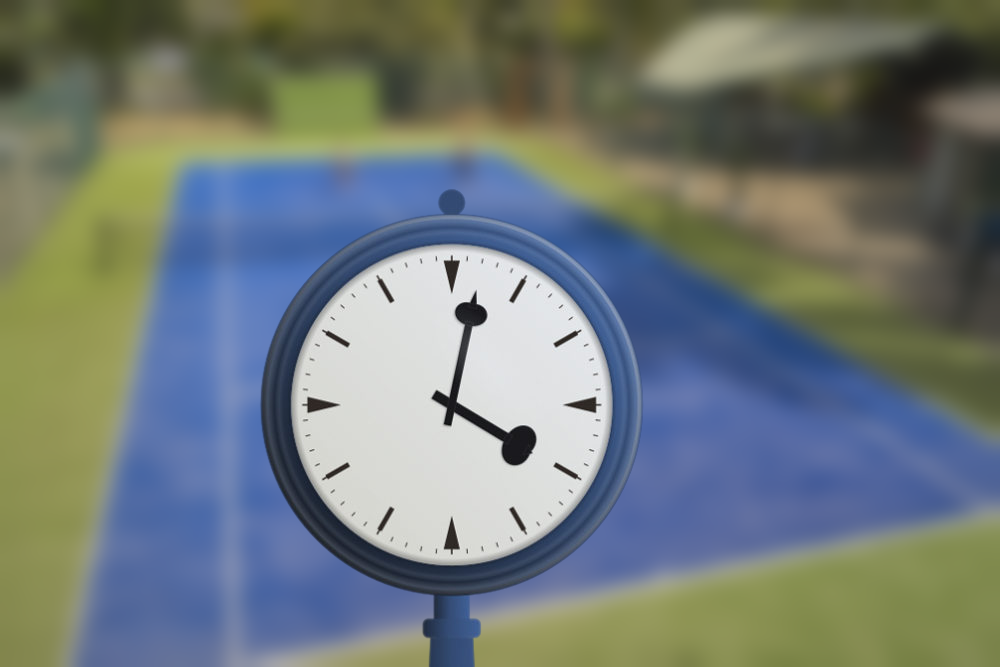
4h02
